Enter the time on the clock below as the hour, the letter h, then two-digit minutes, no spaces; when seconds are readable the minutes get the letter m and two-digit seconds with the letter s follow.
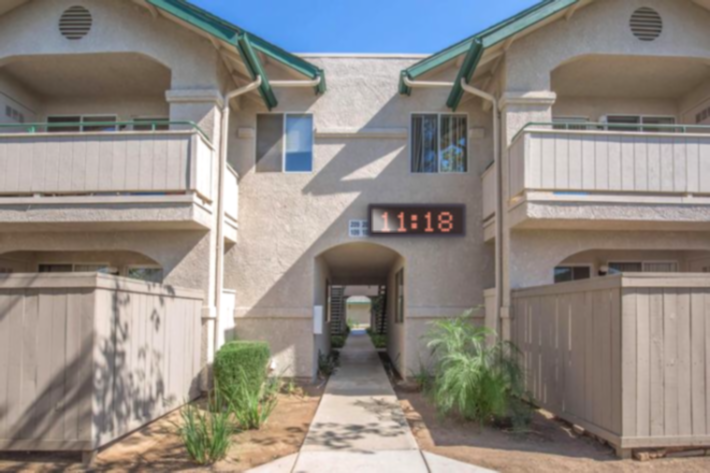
11h18
